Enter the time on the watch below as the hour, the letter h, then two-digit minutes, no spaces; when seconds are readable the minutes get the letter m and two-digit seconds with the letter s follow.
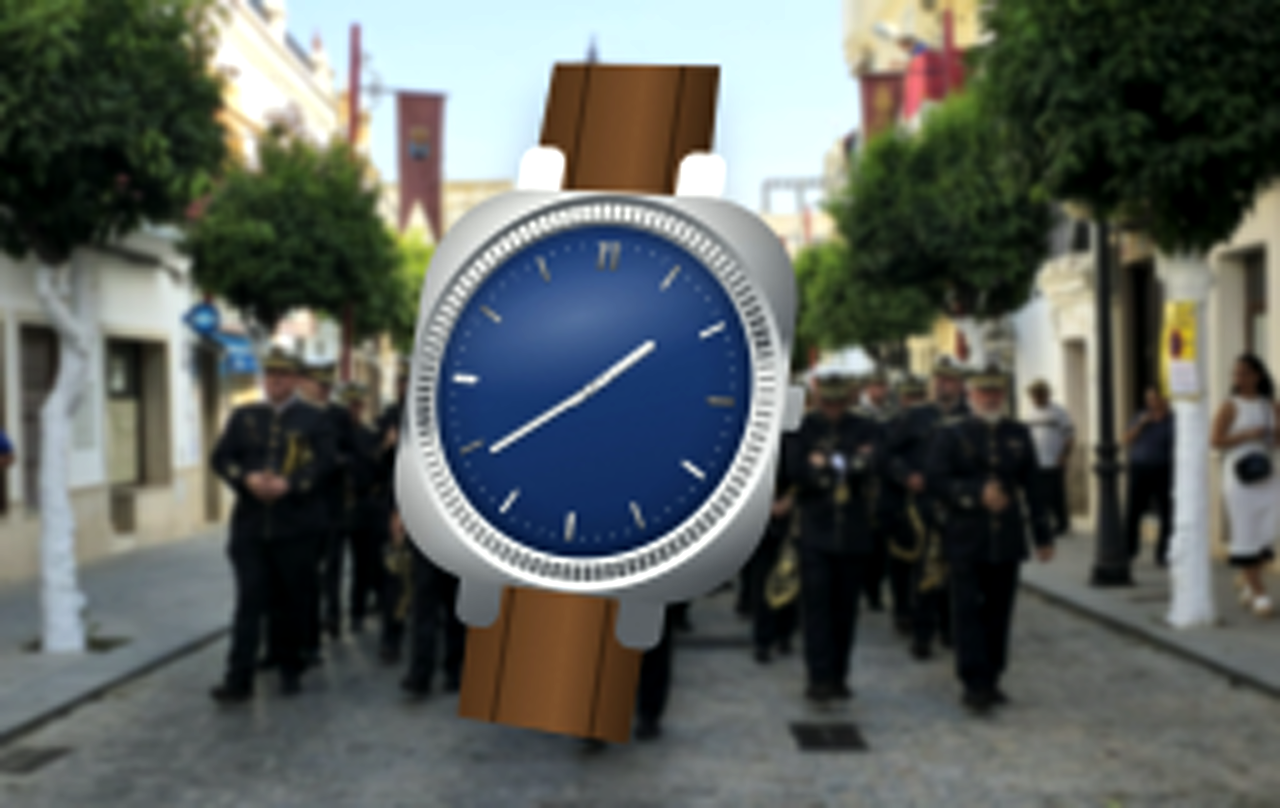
1h39
